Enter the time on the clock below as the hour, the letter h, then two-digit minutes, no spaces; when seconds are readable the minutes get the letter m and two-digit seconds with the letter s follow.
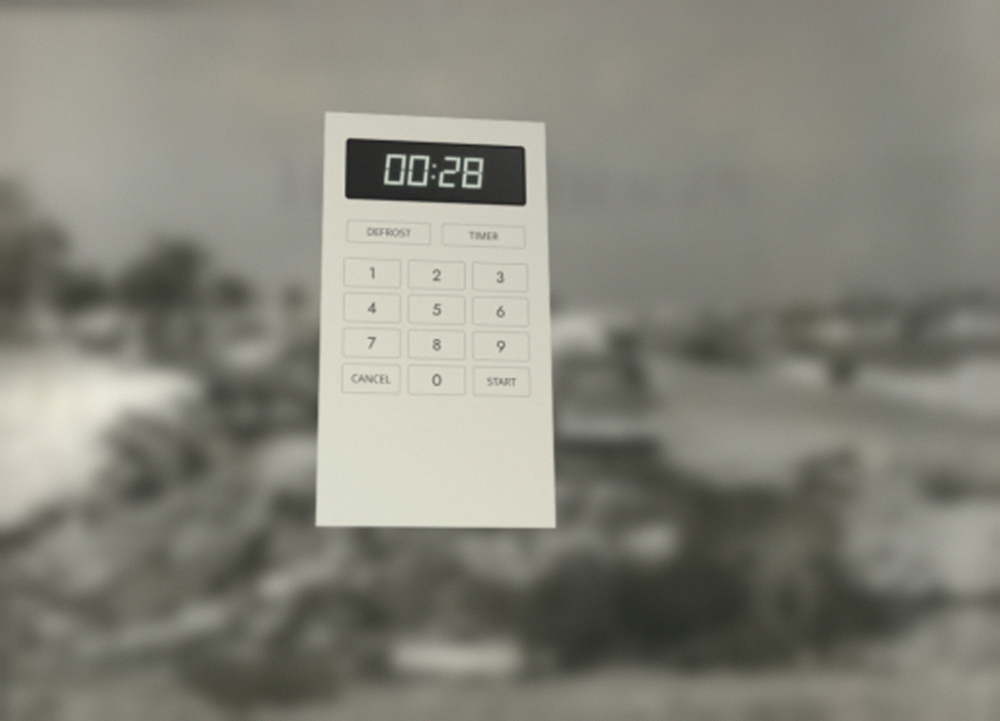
0h28
